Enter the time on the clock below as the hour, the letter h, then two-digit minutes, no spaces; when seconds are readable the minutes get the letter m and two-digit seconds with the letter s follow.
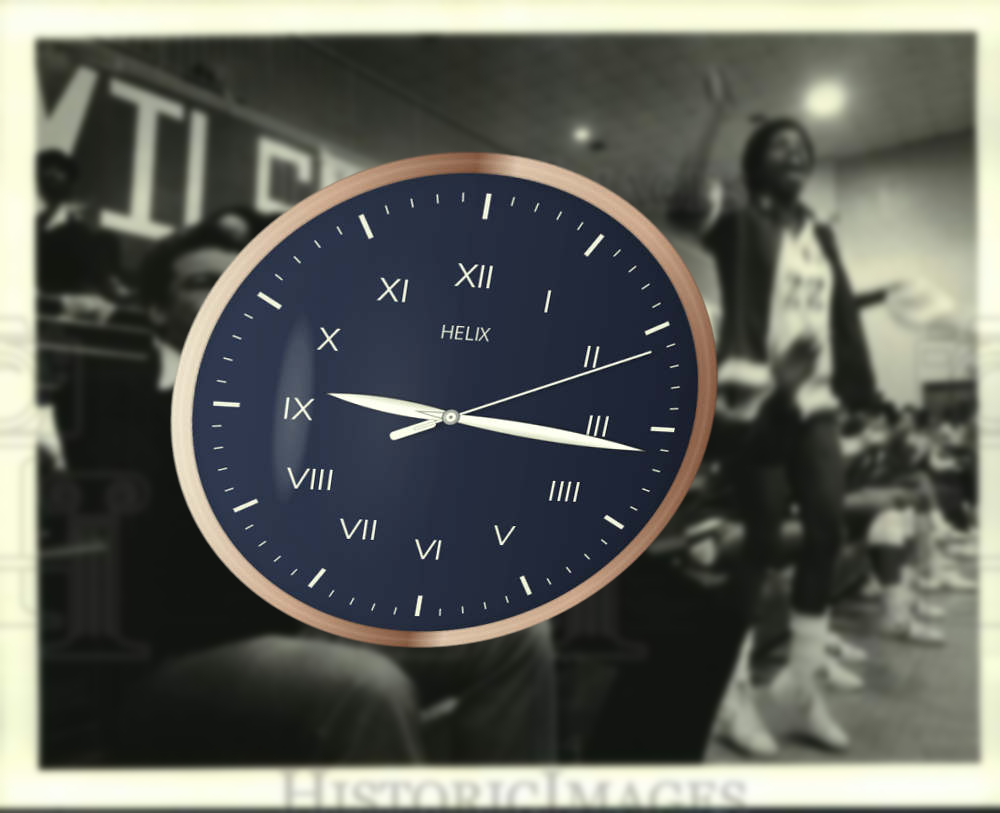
9h16m11s
